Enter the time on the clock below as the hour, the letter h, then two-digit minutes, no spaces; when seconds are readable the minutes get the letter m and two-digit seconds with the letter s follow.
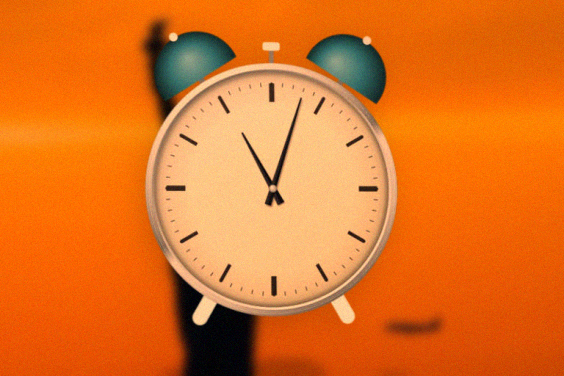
11h03
